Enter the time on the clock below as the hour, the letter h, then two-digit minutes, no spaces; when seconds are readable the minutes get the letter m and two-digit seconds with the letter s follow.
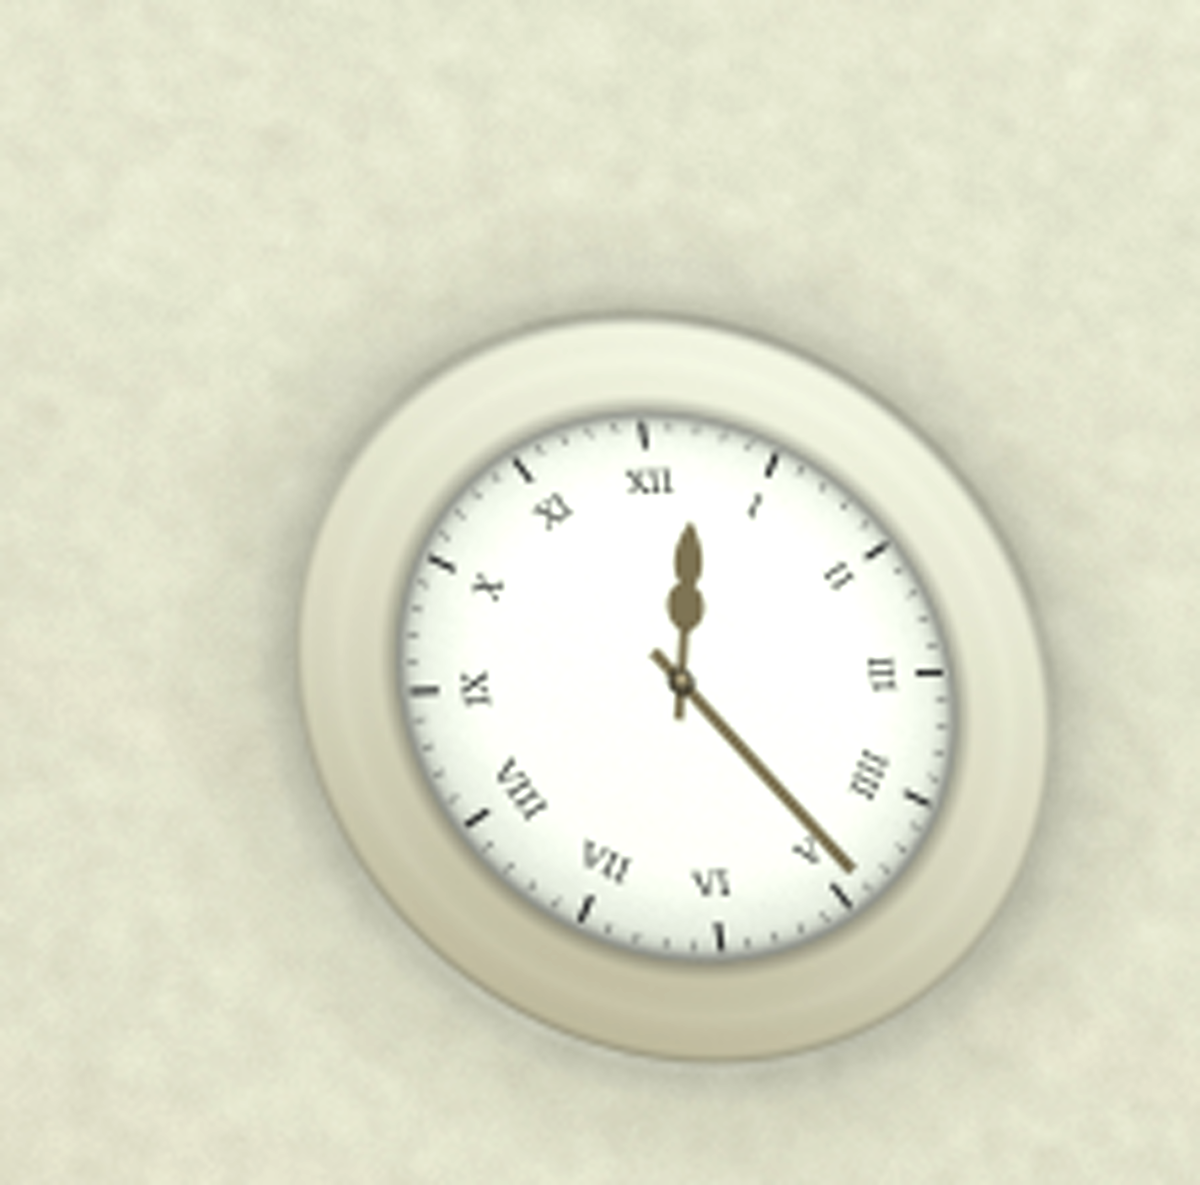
12h24
